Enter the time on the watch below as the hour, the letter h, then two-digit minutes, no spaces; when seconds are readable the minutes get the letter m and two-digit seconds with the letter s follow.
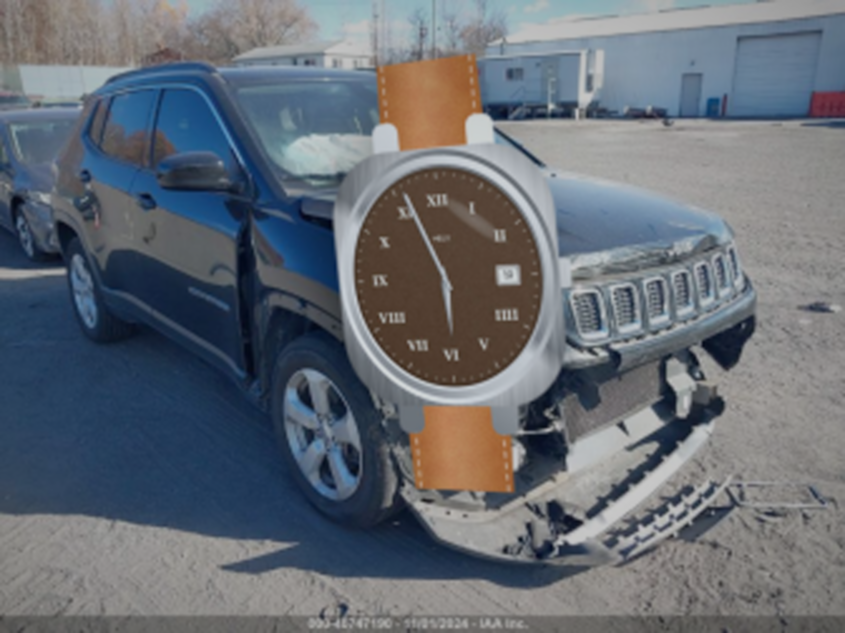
5h56
